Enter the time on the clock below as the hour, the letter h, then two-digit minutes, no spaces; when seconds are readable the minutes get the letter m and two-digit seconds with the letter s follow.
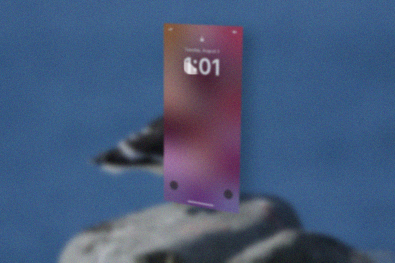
1h01
